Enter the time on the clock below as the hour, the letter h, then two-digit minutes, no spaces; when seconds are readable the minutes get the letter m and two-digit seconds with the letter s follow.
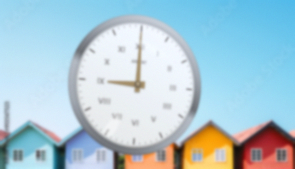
9h00
